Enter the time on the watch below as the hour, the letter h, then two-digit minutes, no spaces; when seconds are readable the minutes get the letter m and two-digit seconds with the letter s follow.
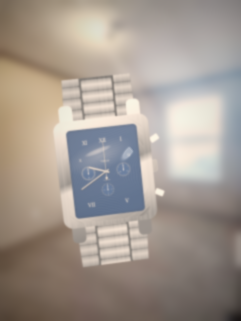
9h40
